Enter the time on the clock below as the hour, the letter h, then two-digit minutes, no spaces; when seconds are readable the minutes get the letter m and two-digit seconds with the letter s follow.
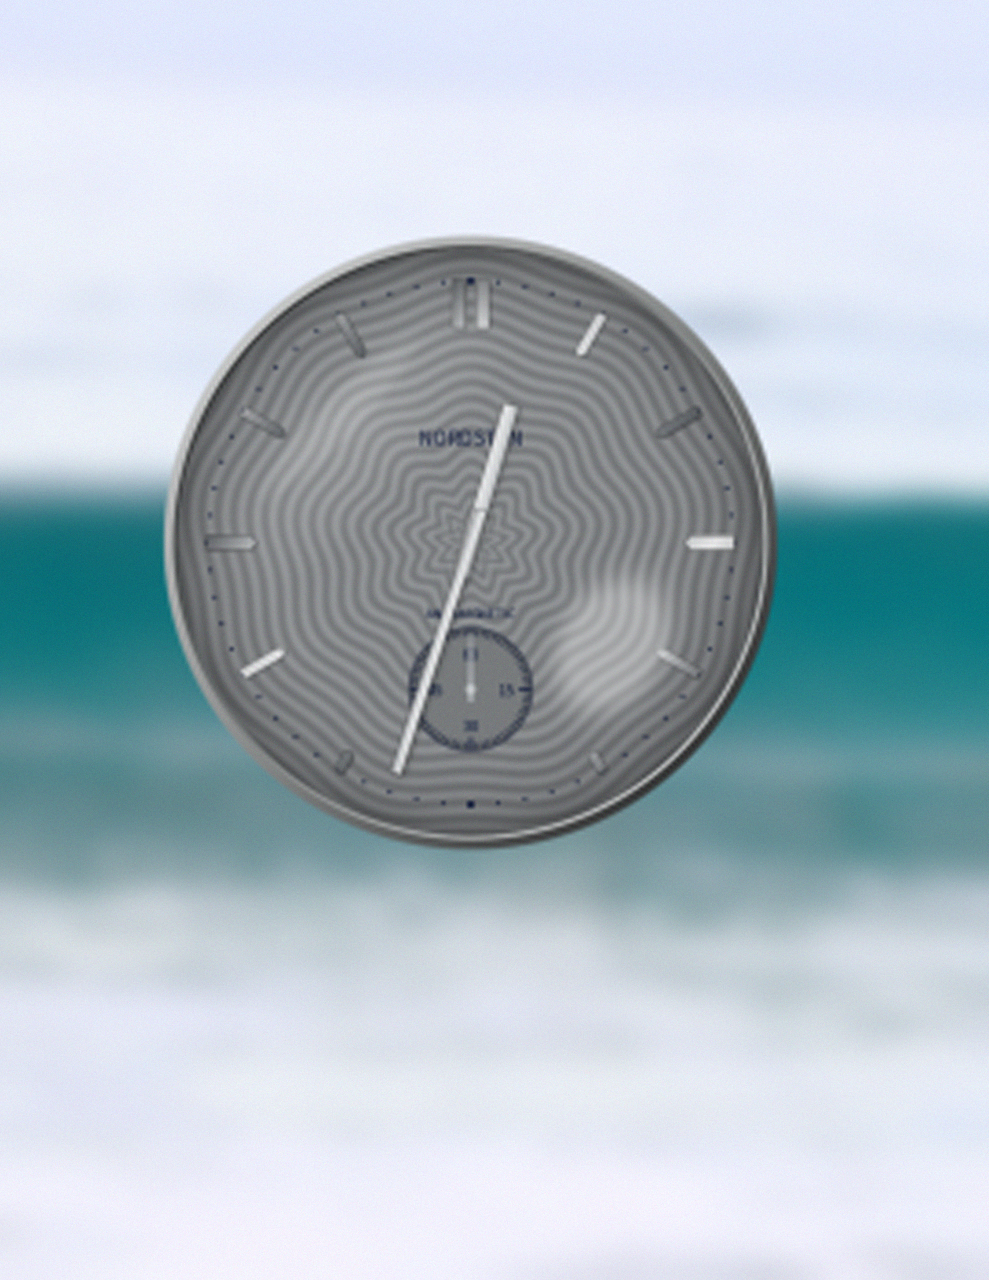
12h33
